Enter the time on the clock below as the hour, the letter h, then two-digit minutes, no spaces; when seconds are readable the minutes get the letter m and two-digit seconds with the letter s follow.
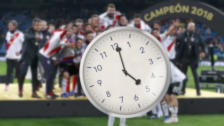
5h01
